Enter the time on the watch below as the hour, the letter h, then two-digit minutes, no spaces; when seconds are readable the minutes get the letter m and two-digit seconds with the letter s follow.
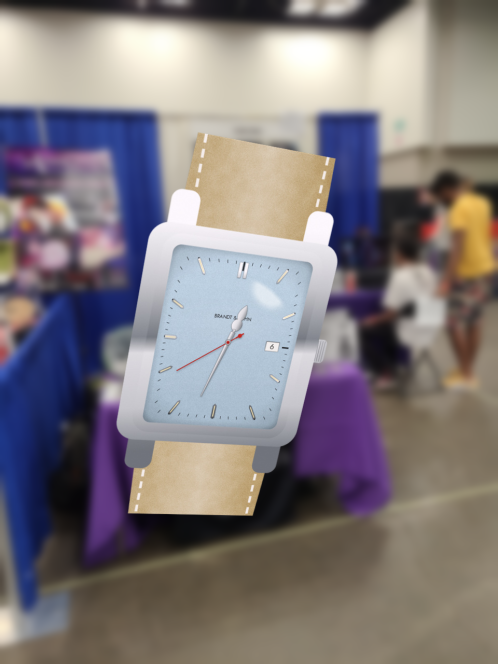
12h32m39s
